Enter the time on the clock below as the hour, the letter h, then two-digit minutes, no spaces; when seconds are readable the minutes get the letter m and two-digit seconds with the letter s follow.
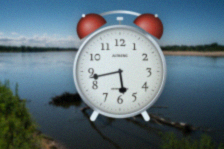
5h43
